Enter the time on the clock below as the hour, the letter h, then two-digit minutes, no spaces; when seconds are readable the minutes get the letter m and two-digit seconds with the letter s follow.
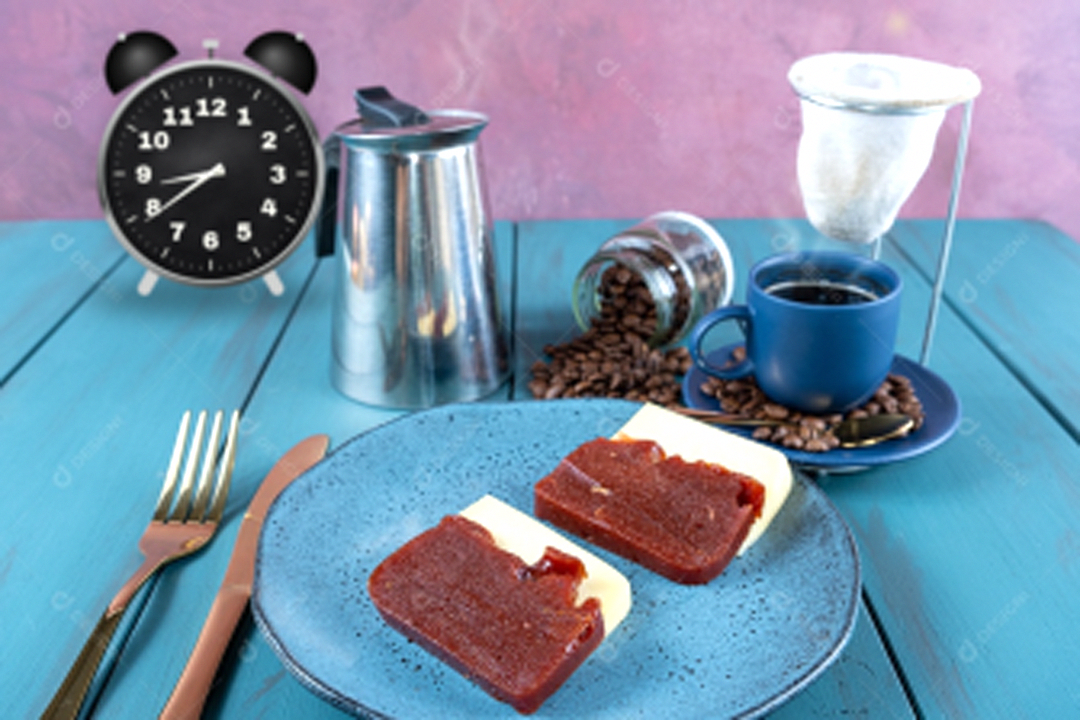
8h39
